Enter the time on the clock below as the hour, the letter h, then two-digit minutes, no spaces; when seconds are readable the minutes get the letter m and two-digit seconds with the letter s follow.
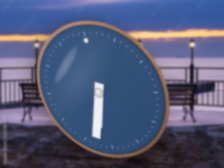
6h33
